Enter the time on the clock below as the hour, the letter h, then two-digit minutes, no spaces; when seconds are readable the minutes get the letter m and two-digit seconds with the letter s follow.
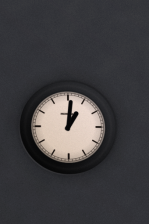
1h01
